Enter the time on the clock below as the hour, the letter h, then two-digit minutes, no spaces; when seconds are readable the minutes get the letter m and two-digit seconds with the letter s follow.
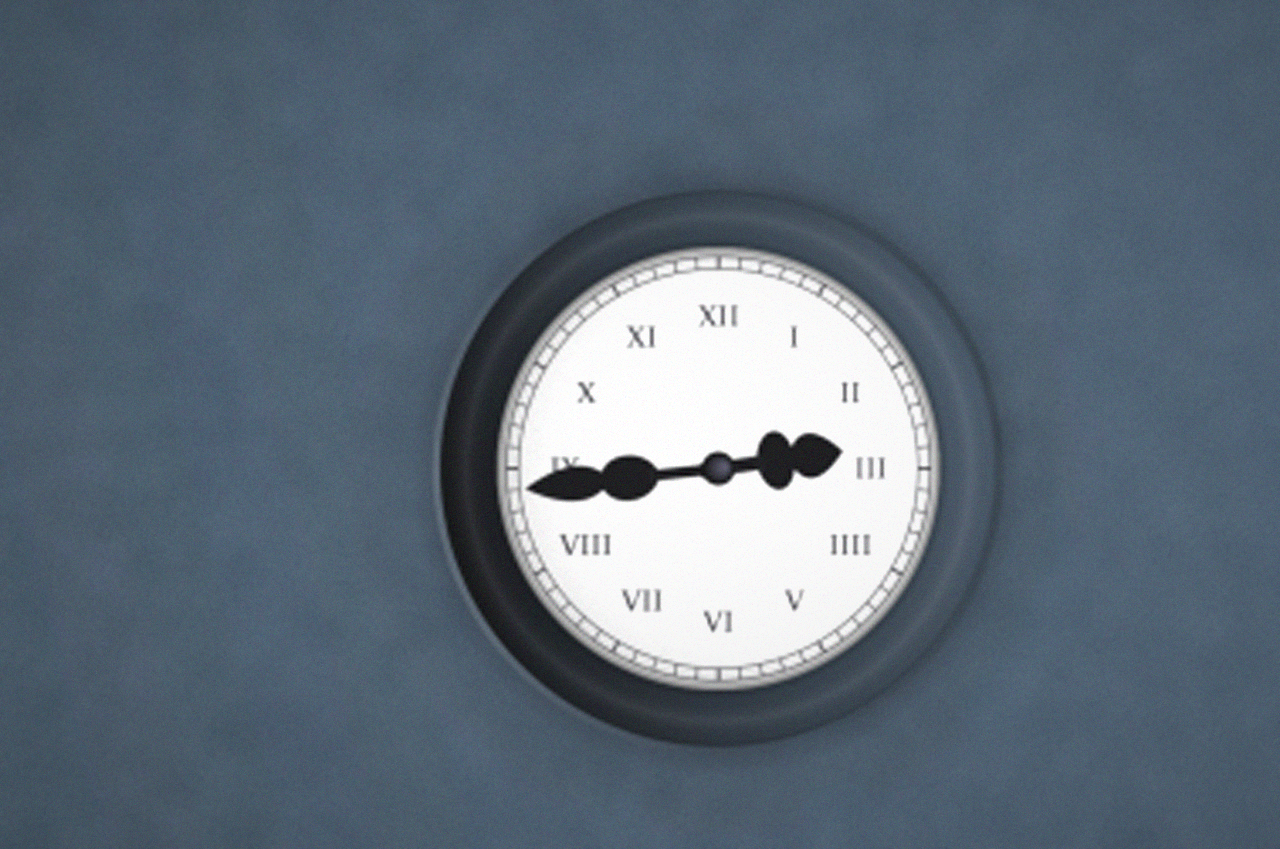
2h44
